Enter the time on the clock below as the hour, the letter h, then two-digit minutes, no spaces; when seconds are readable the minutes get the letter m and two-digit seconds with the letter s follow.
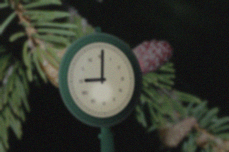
9h01
